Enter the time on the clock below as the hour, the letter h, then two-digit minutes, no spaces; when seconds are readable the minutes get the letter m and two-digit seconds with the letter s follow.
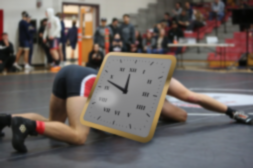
11h48
